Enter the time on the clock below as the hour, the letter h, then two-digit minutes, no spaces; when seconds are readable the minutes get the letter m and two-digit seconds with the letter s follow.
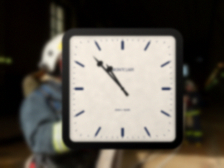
10h53
